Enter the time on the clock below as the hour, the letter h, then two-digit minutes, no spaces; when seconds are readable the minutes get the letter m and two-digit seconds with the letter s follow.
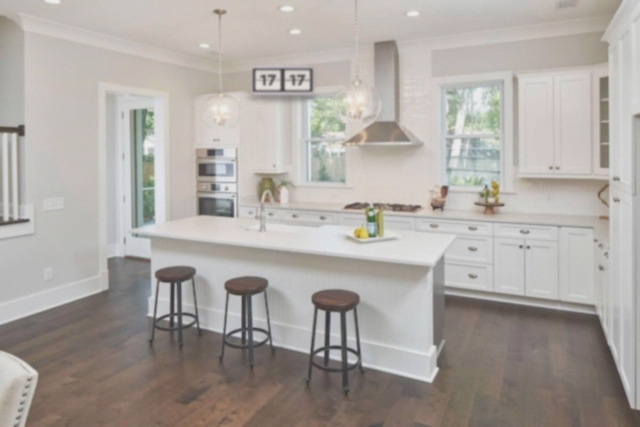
17h17
